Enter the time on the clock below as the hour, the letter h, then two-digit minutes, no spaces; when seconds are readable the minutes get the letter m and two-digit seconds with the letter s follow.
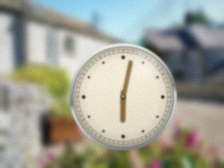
6h02
